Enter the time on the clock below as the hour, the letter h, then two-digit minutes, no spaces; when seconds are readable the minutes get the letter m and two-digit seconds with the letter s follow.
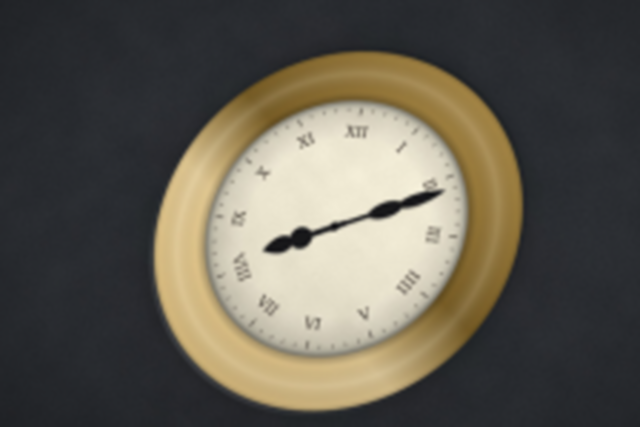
8h11
